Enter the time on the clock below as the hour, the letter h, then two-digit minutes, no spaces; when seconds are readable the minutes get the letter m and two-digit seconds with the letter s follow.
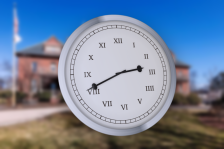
2h41
